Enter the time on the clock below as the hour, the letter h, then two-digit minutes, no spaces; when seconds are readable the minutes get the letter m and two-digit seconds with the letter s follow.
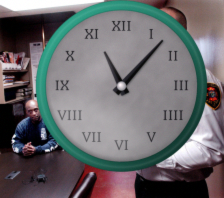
11h07
